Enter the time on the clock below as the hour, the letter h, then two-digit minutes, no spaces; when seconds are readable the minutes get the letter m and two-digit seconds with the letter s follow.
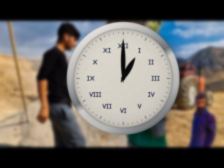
1h00
